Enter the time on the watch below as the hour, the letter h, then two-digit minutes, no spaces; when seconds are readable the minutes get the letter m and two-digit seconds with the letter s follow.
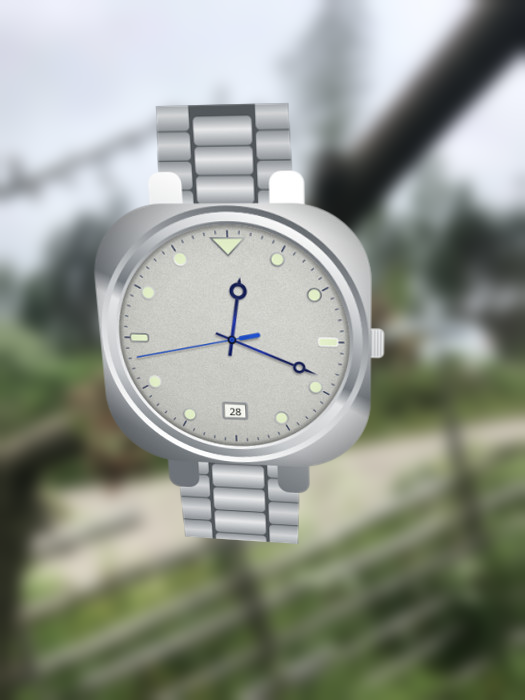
12h18m43s
